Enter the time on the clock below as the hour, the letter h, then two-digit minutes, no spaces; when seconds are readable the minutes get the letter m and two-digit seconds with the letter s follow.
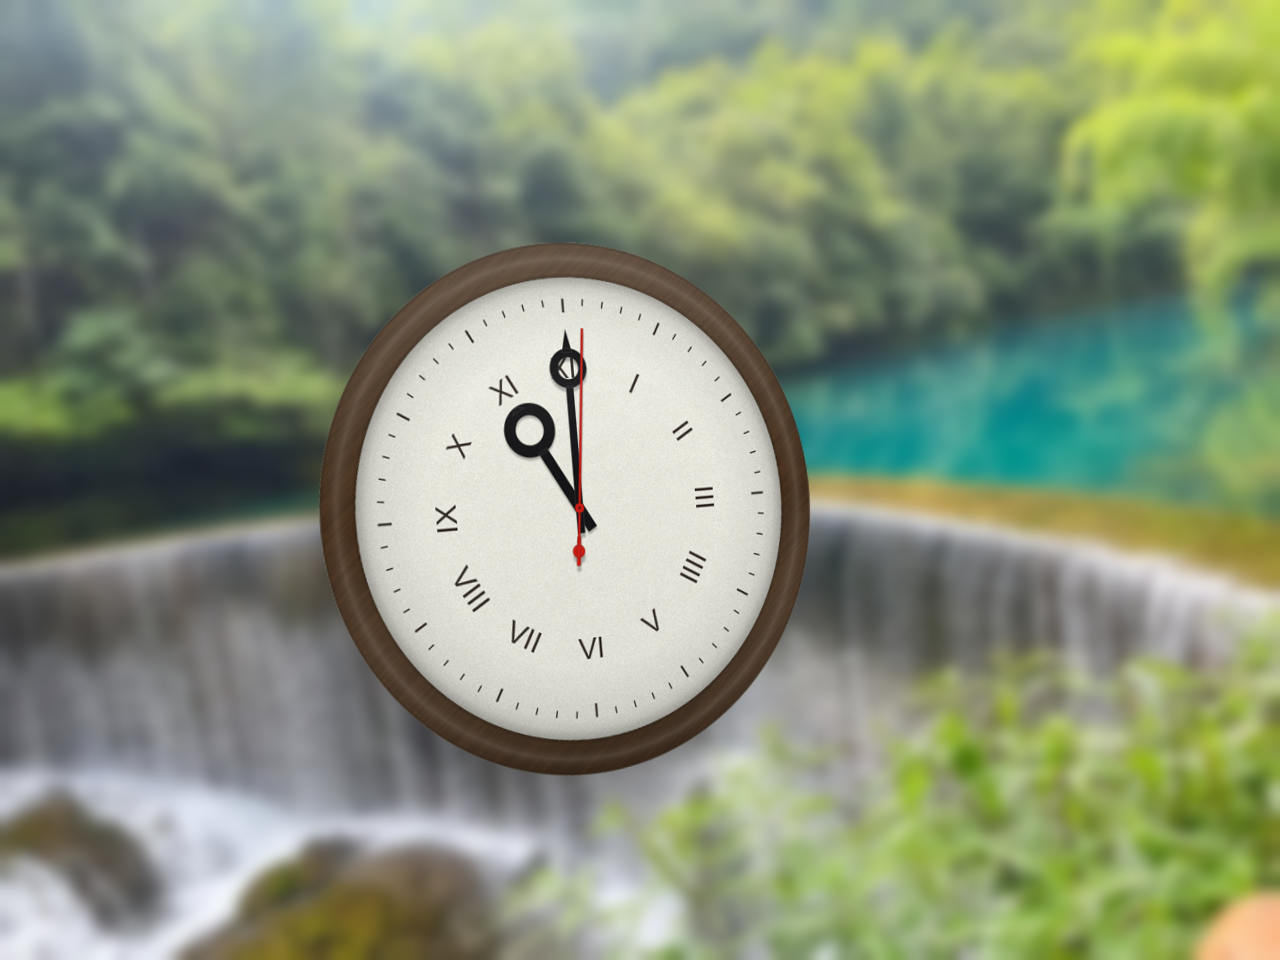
11h00m01s
